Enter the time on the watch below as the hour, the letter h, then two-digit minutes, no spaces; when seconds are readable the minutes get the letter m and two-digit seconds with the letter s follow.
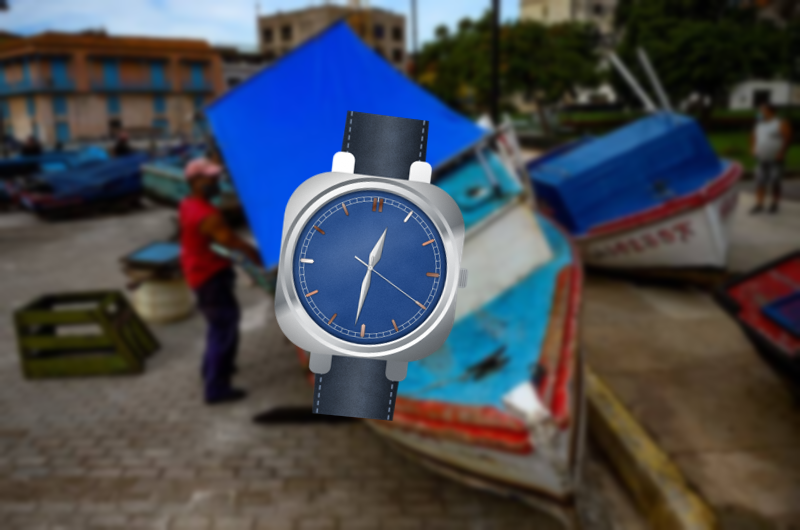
12h31m20s
